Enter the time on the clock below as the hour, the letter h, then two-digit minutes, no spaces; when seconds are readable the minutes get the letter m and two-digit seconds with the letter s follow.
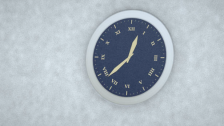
12h38
